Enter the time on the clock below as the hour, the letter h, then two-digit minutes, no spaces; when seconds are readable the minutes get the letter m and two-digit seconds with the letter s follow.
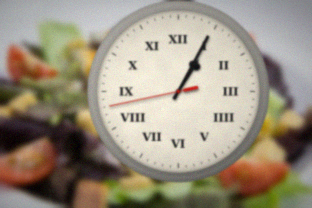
1h04m43s
